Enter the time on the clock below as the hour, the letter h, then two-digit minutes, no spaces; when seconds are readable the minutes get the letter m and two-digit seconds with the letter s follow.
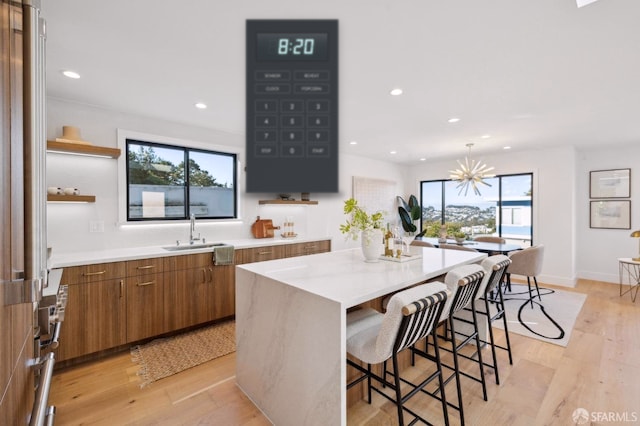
8h20
